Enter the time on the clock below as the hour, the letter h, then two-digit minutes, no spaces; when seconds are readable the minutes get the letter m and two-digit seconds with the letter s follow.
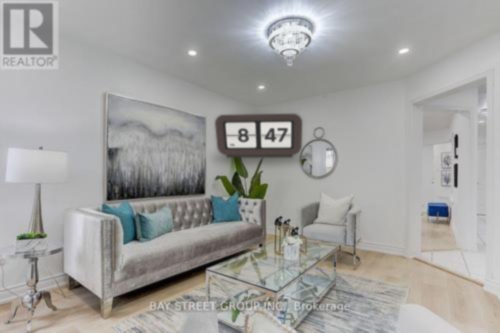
8h47
